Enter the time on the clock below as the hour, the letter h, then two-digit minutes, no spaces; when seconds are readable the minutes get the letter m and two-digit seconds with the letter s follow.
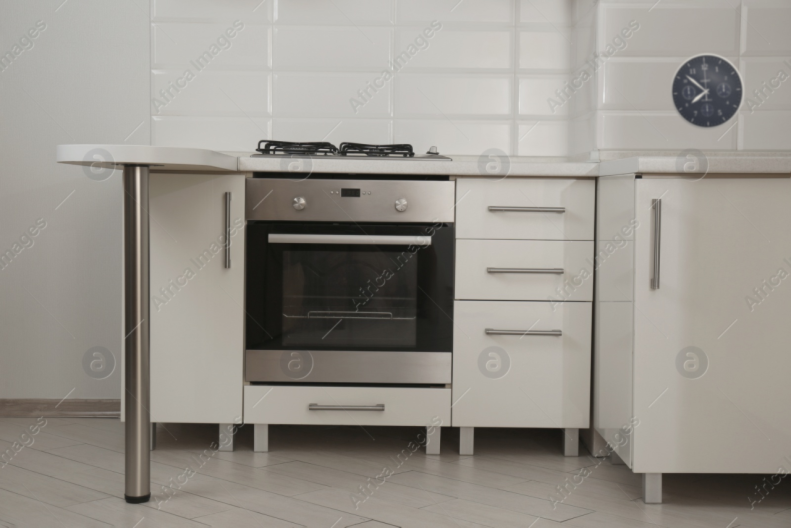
7h52
